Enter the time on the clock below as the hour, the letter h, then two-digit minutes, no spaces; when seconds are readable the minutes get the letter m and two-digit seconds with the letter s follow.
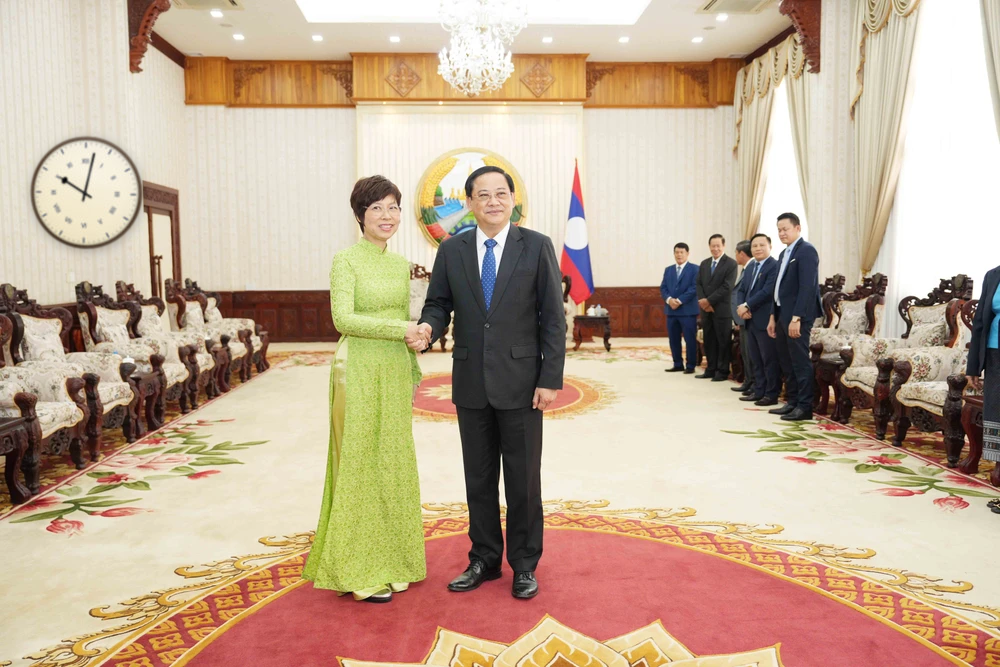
10h02
